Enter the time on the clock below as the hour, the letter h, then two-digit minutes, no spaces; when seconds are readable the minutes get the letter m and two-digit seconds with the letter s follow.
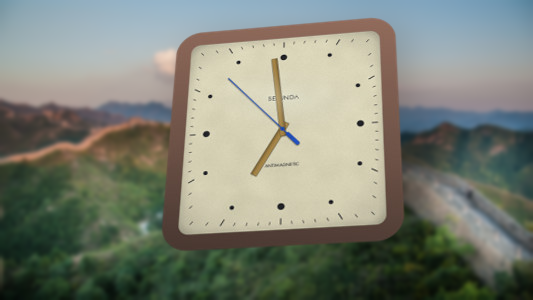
6h58m53s
